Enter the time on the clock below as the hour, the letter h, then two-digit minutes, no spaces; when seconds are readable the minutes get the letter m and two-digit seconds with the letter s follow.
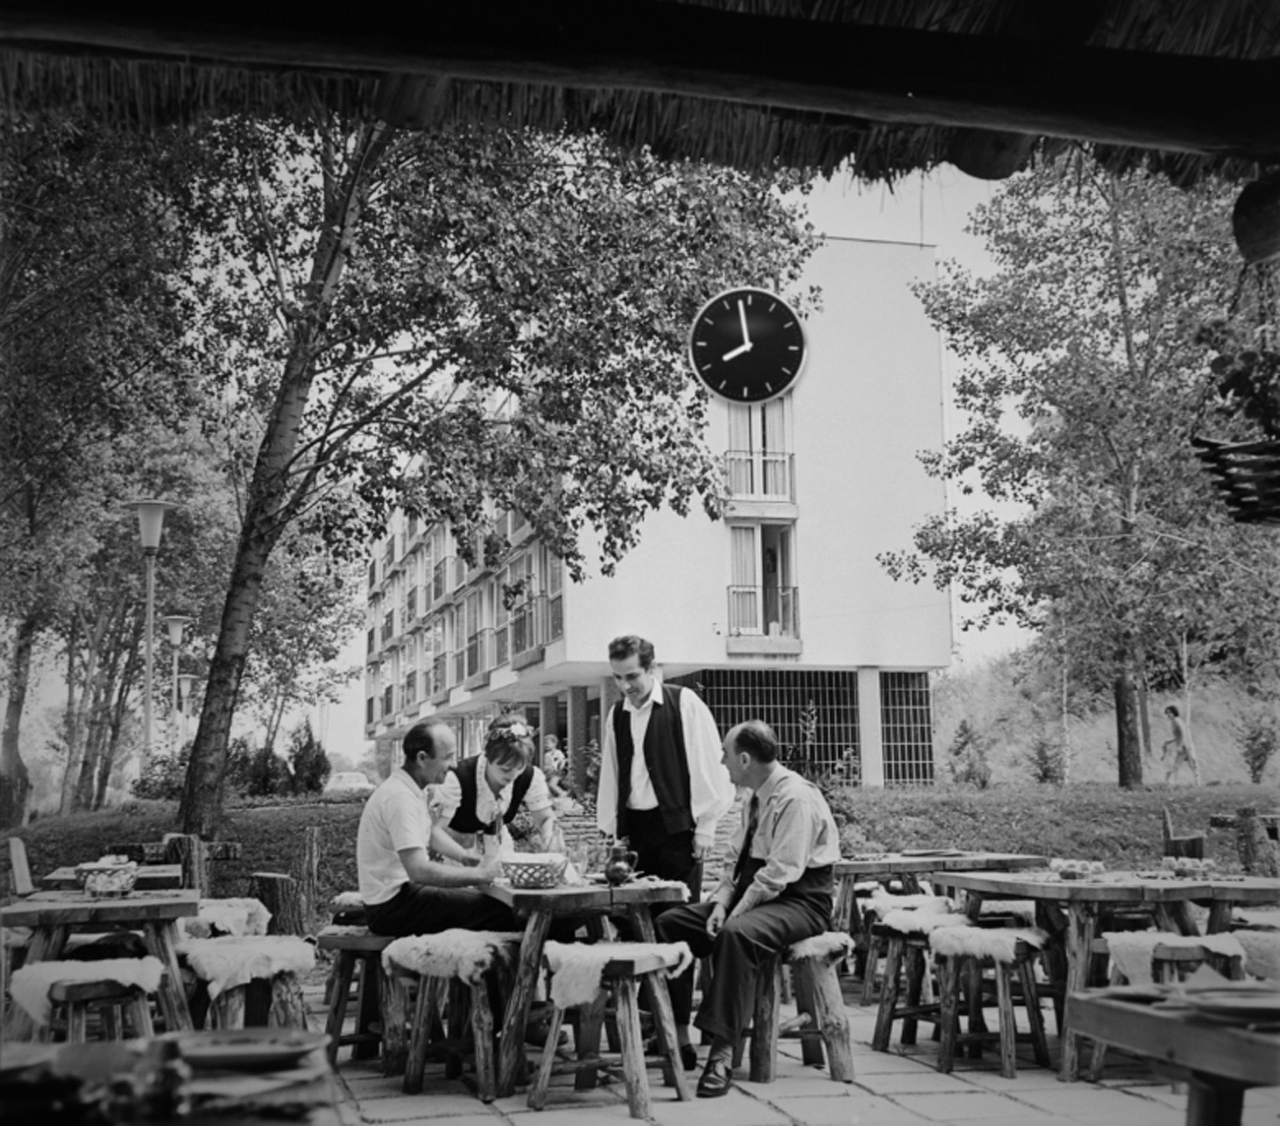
7h58
